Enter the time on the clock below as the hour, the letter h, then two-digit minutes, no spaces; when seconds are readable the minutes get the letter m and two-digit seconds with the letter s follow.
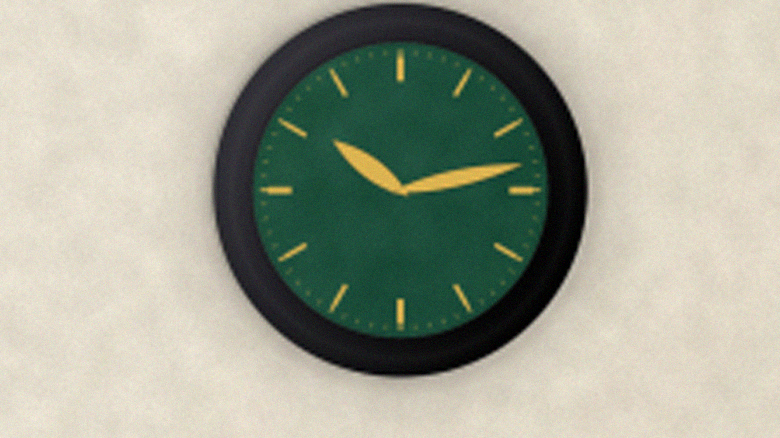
10h13
